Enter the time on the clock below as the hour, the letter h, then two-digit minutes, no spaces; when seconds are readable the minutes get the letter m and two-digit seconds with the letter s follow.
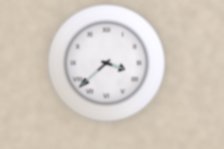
3h38
